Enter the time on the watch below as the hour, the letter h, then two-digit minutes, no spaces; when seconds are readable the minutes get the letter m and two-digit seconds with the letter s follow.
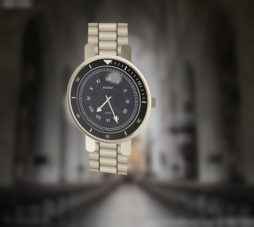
7h26
